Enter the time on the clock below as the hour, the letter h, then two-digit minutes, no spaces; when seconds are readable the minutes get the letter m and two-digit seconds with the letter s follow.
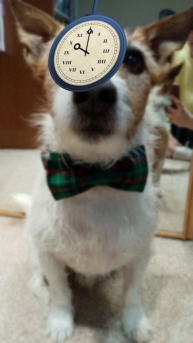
10h00
